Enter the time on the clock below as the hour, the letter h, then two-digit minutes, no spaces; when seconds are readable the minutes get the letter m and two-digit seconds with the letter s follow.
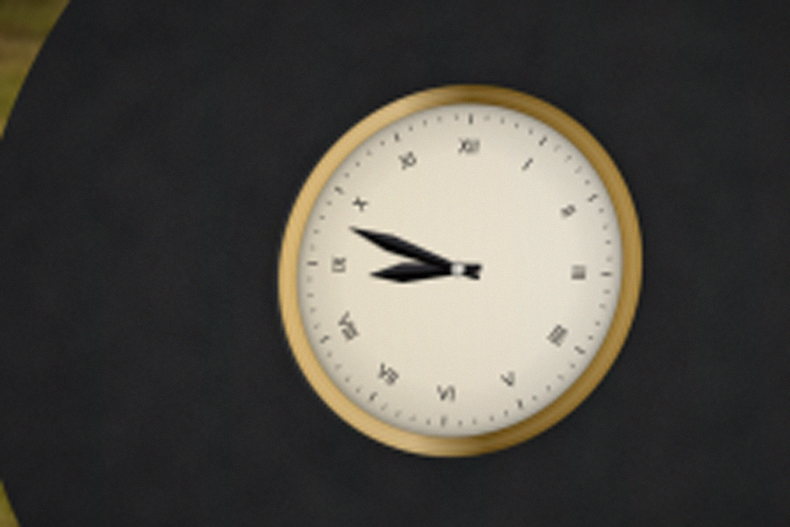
8h48
